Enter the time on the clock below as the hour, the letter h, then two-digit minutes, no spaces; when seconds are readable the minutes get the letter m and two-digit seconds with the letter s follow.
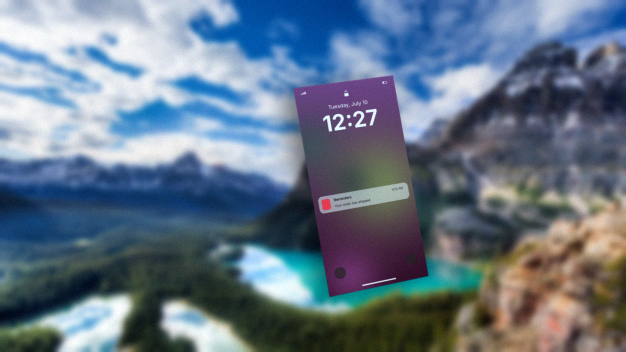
12h27
